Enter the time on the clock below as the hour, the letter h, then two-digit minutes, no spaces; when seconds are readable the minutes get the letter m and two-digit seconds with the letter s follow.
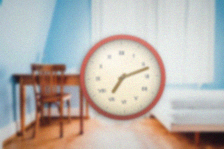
7h12
